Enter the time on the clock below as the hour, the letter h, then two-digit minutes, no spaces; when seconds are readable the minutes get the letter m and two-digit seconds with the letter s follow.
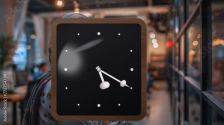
5h20
